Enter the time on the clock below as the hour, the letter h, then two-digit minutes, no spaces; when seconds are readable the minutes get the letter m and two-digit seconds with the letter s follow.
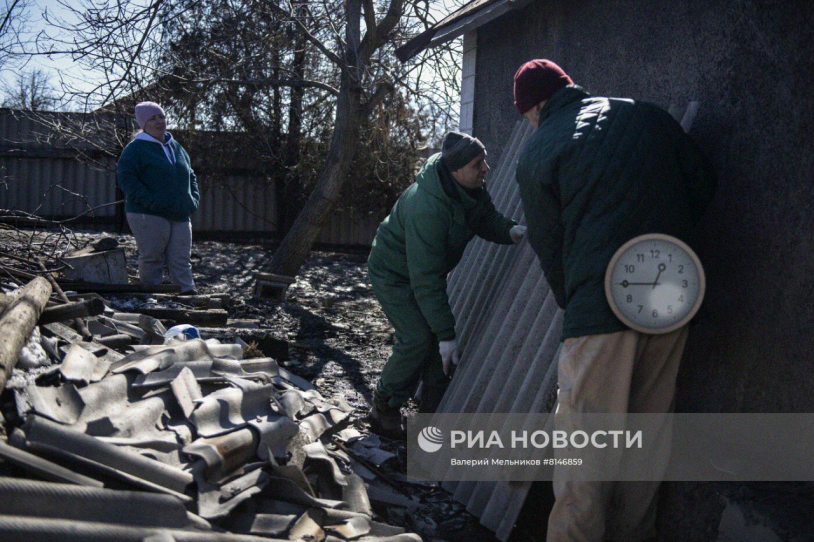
12h45
